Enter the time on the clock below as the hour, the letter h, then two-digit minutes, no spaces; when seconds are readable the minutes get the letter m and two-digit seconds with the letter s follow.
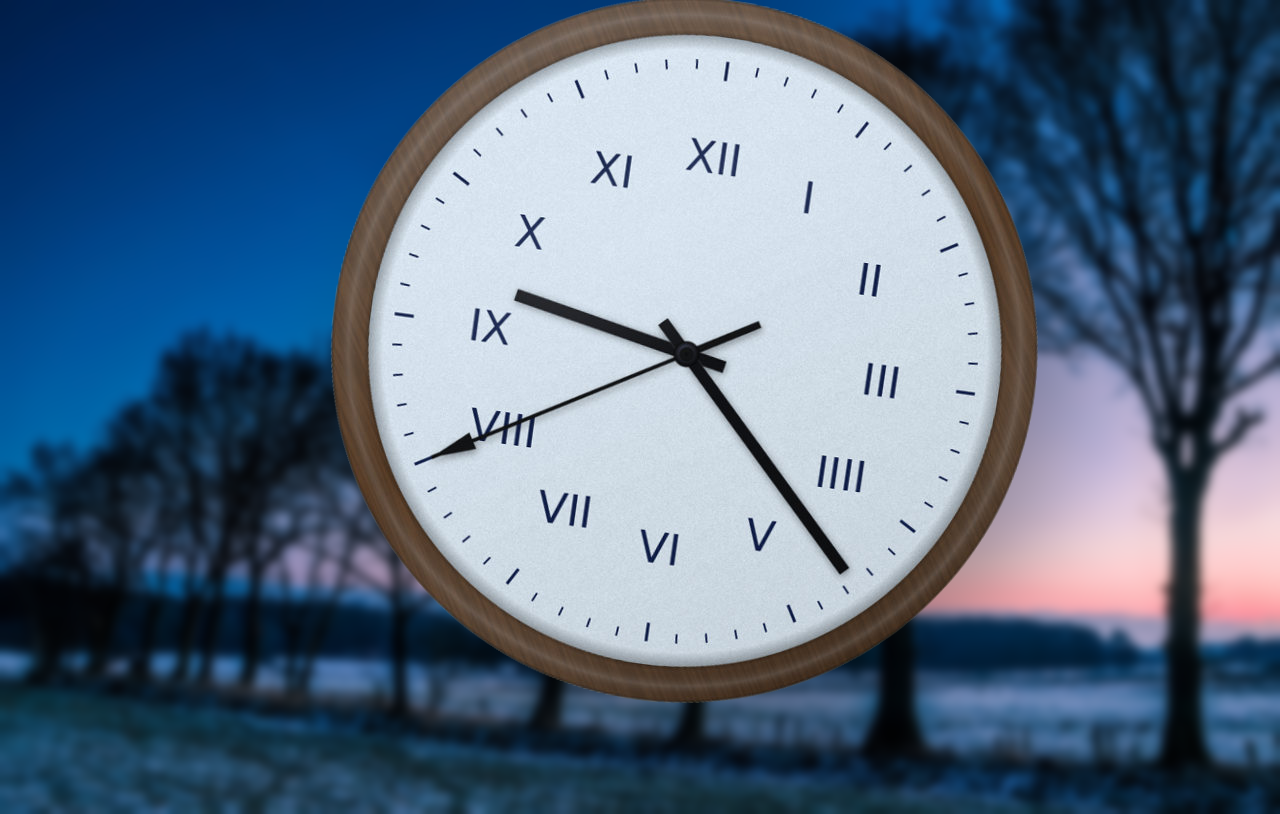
9h22m40s
